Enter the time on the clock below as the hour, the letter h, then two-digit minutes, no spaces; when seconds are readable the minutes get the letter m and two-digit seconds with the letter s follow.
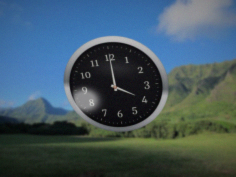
4h00
